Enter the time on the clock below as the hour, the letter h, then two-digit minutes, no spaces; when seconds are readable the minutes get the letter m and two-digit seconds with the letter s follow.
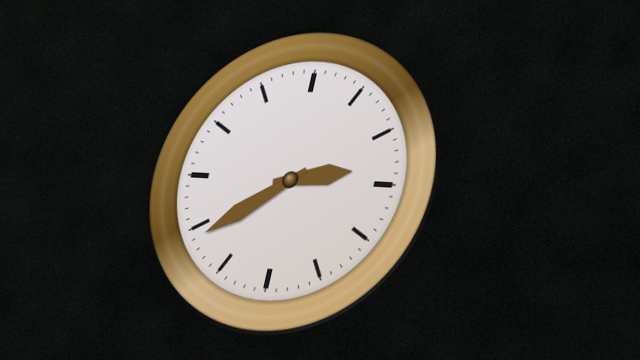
2h39
